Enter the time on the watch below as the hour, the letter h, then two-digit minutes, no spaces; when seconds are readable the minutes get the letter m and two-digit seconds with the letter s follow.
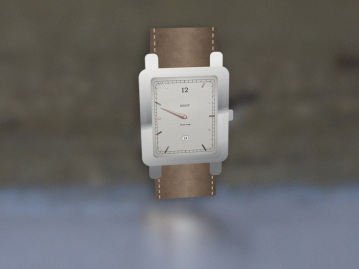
9h49
